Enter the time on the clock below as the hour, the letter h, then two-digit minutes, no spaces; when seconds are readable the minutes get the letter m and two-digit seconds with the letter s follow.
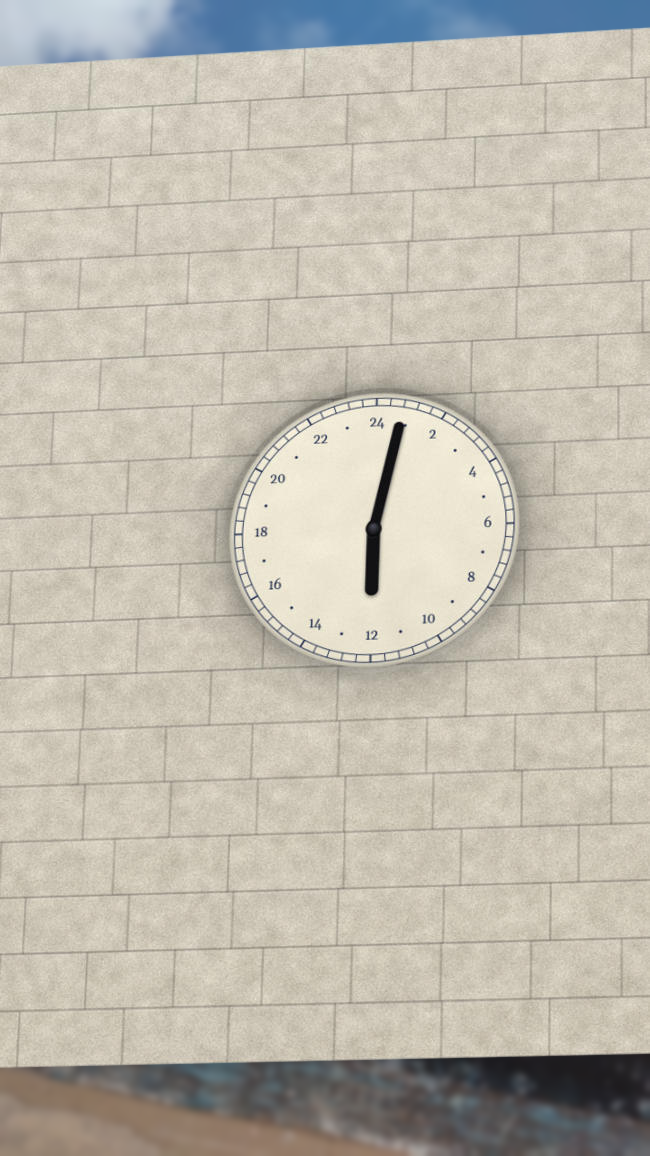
12h02
